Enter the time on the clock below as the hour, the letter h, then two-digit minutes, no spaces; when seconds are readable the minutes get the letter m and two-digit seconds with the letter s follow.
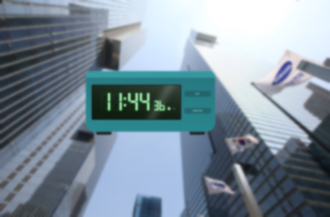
11h44
